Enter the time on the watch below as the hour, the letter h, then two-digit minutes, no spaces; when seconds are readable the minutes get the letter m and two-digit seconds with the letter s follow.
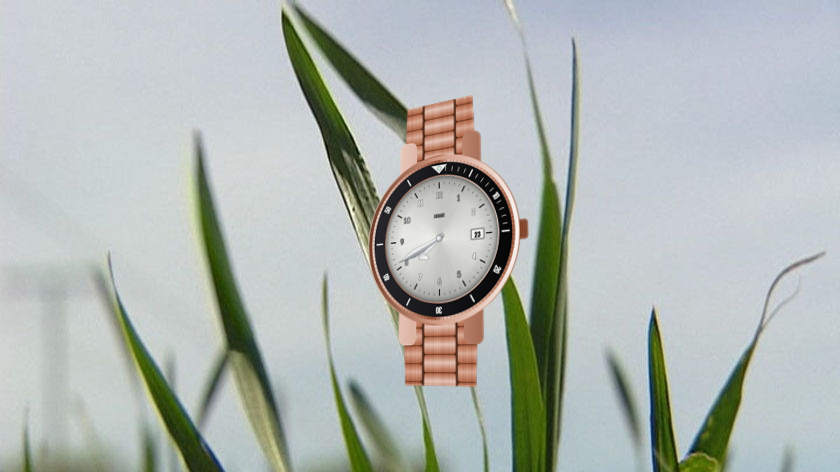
7h41
